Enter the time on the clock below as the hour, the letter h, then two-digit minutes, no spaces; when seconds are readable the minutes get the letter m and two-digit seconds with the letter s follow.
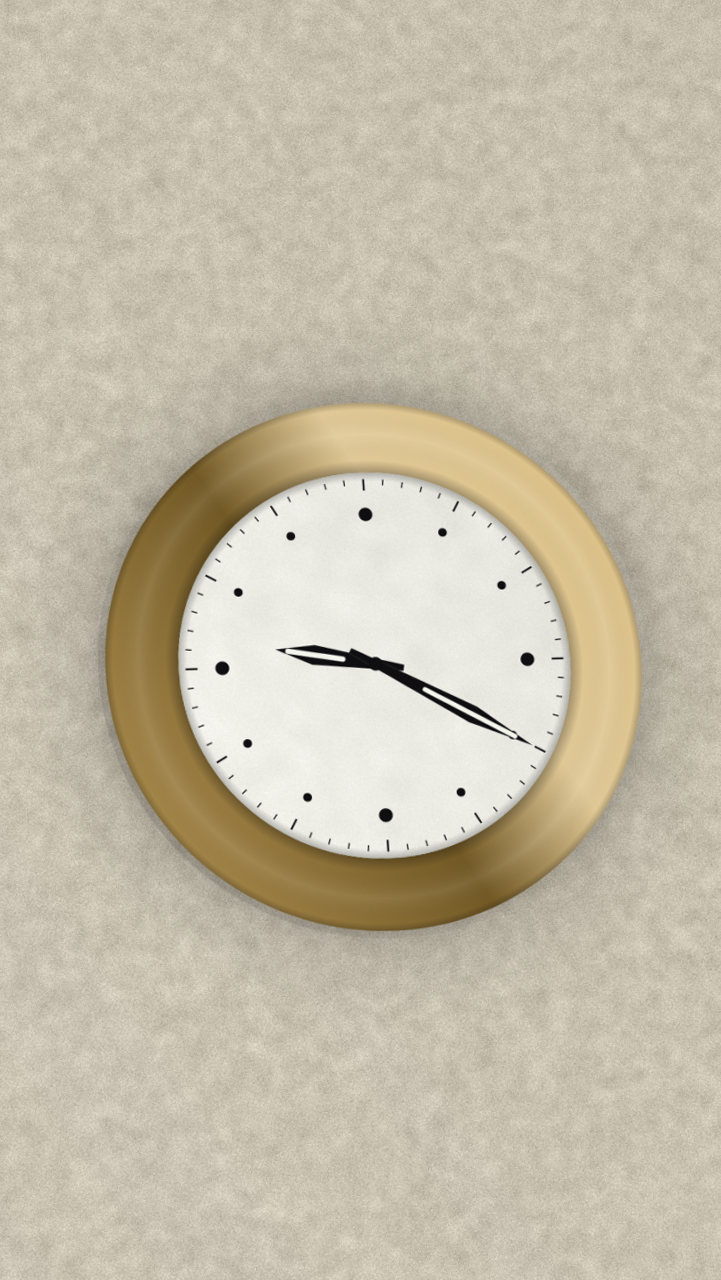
9h20
